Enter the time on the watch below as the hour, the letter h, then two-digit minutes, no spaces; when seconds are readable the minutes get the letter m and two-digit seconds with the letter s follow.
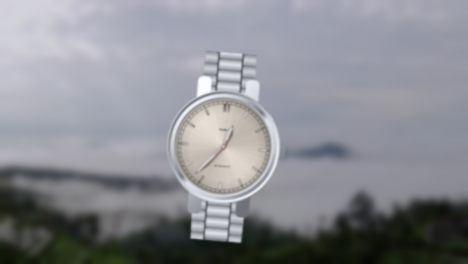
12h37
